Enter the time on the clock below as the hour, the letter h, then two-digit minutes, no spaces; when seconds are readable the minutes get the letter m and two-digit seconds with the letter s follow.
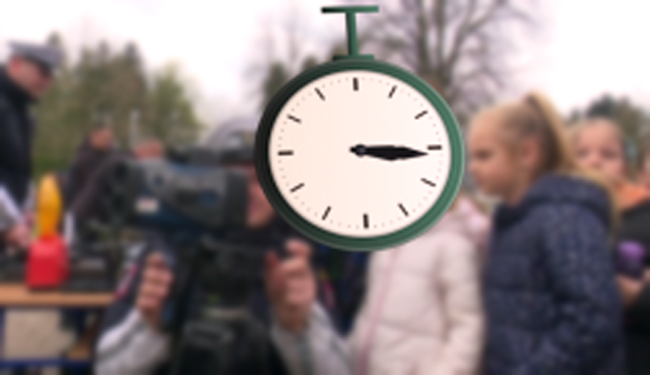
3h16
